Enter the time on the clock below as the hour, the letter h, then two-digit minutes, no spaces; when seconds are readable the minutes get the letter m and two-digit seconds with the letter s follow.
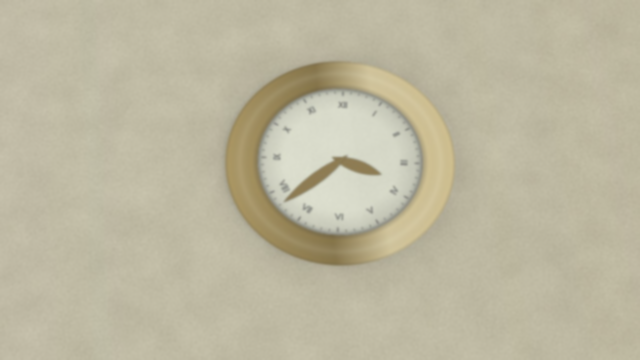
3h38
